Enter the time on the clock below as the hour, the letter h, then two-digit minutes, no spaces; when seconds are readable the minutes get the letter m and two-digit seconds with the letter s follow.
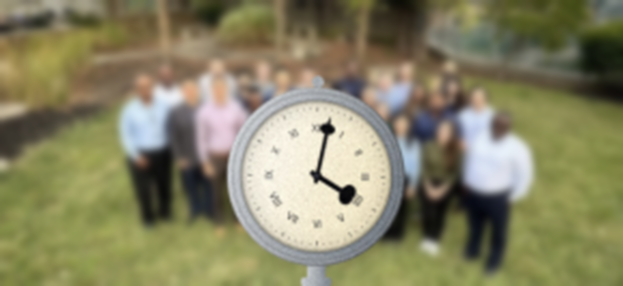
4h02
